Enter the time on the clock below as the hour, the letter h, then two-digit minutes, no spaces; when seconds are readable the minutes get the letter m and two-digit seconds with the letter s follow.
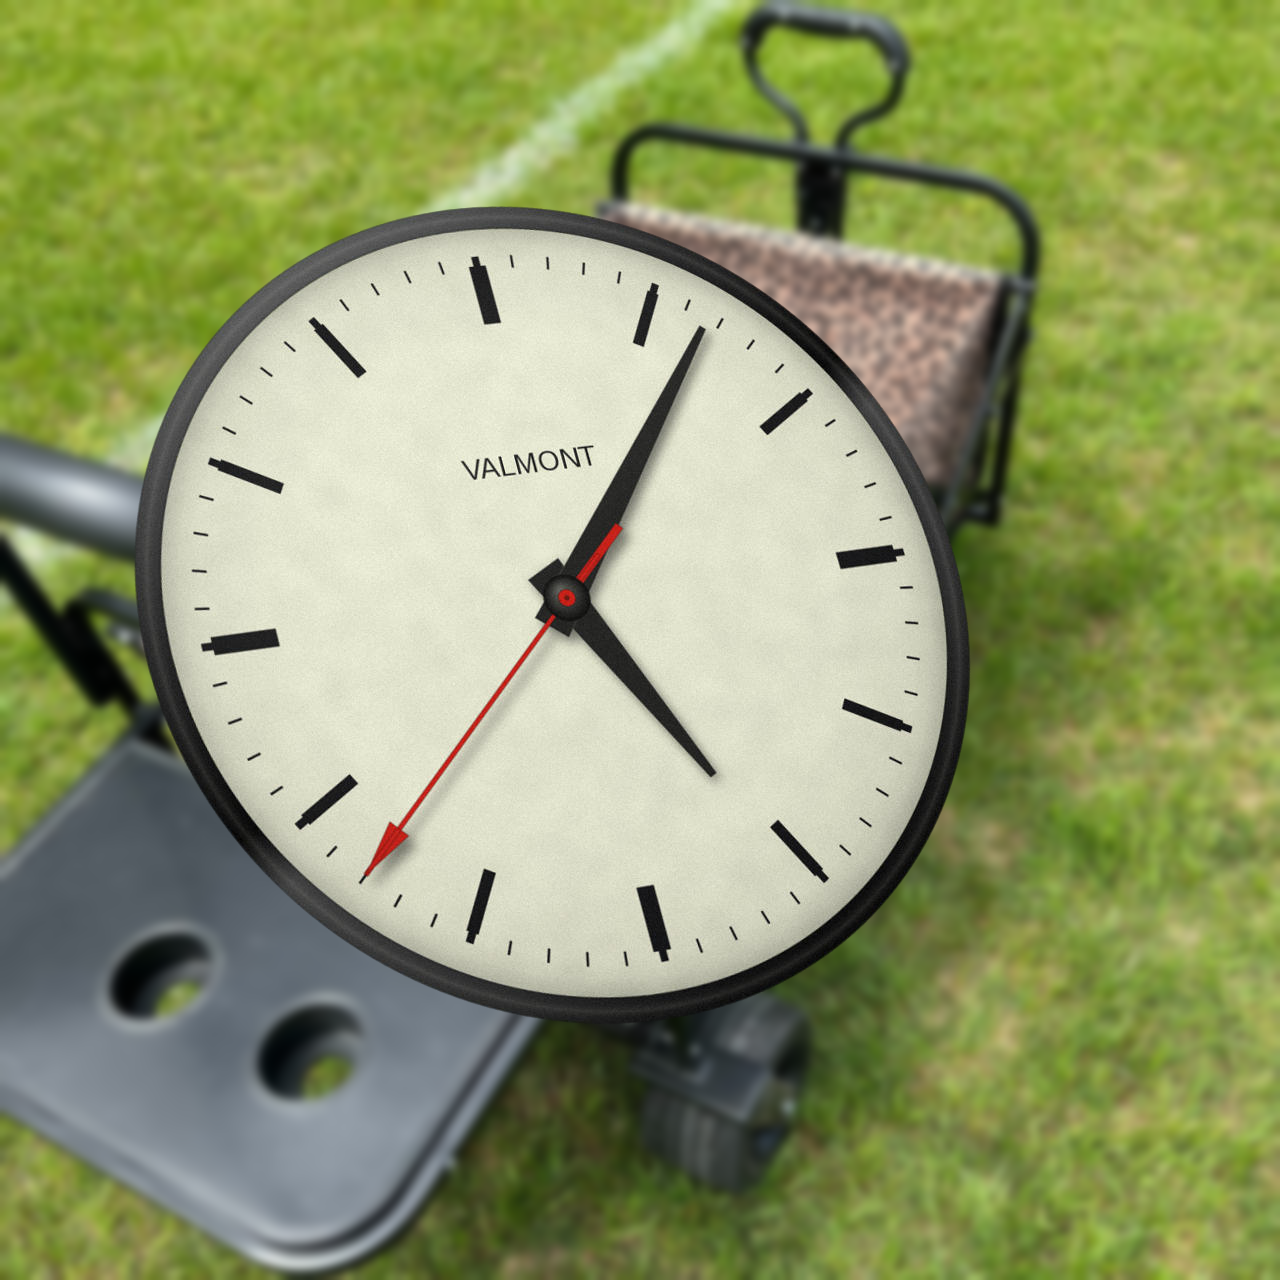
5h06m38s
